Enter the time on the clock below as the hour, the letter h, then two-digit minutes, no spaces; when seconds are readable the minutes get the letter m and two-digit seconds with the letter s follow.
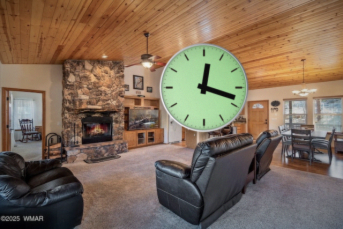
12h18
